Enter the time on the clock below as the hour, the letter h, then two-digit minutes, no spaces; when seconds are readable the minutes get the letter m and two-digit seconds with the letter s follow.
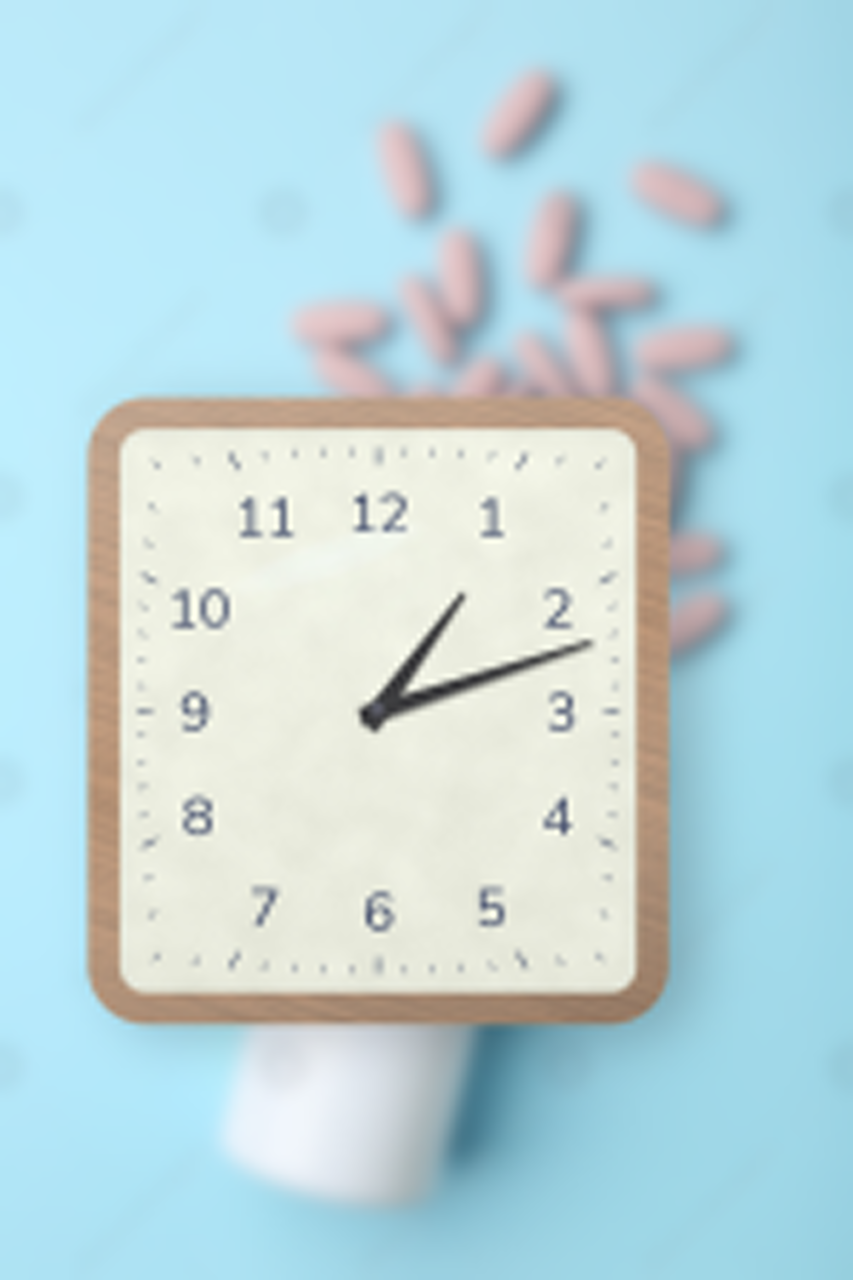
1h12
